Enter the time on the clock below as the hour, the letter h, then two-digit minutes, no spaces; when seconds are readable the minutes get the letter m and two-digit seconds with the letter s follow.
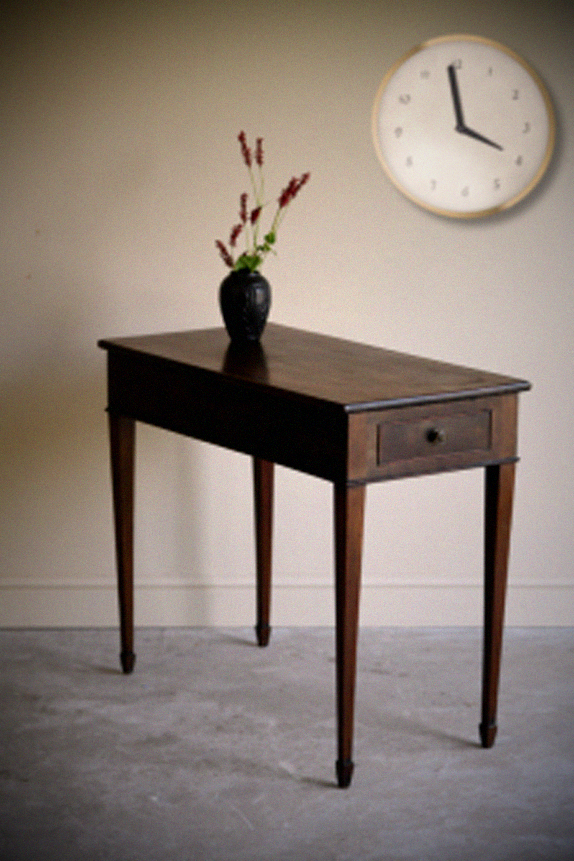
3h59
